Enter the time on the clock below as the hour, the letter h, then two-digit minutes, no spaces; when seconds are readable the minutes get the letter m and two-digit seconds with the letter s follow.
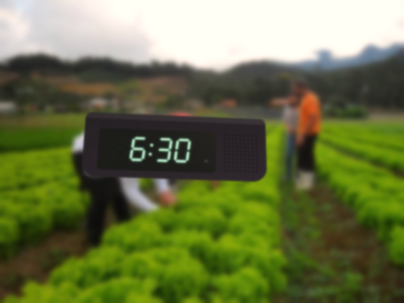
6h30
